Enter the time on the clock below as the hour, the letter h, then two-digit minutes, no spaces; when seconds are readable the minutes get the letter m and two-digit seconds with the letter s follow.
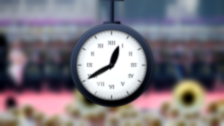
12h40
